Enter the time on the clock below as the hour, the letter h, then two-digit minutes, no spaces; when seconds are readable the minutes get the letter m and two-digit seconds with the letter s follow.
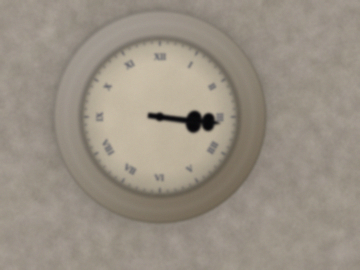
3h16
